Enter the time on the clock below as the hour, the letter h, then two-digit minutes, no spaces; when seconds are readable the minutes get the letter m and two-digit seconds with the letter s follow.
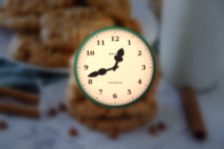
12h42
